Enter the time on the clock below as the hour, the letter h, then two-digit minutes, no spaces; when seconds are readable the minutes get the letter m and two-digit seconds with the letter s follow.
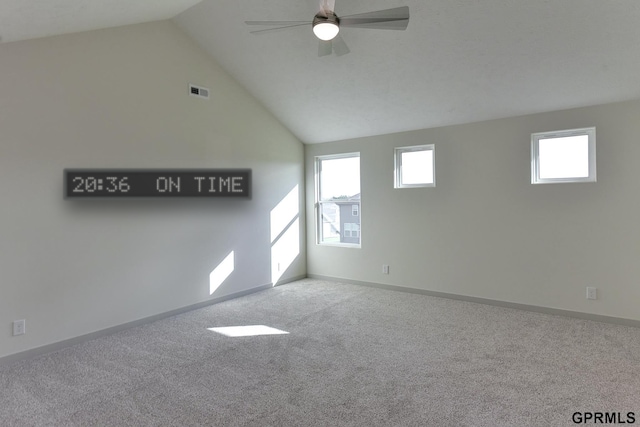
20h36
